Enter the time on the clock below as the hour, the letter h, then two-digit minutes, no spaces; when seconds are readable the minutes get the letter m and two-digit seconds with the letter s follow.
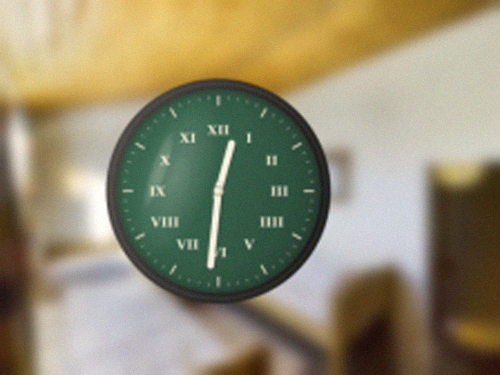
12h31
